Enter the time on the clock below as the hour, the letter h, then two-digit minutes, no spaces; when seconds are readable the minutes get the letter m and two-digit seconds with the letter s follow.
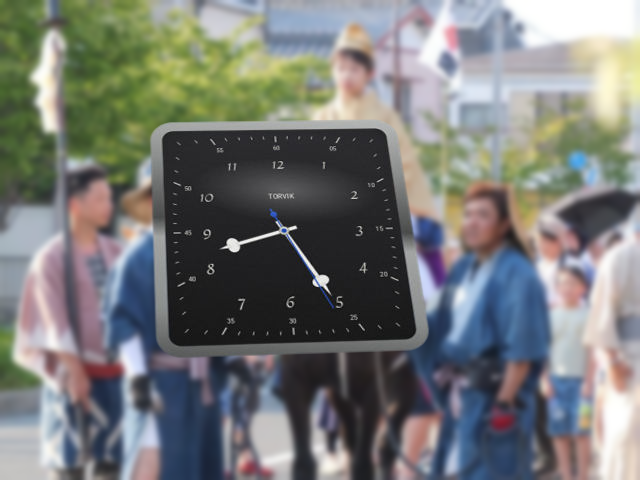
8h25m26s
